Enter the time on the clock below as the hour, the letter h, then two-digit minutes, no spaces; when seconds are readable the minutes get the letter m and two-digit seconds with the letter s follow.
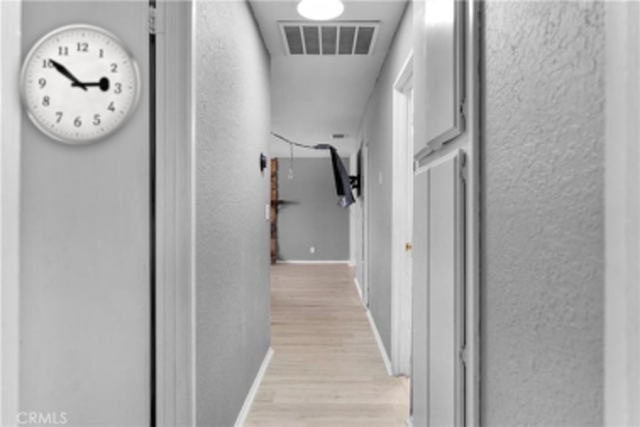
2h51
